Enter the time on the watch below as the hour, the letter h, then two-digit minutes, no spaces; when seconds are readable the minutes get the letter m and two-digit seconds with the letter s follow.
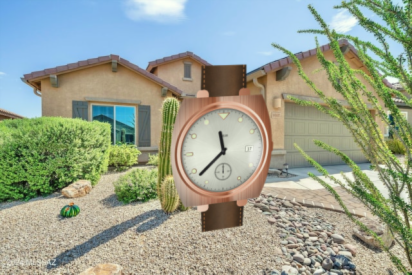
11h38
